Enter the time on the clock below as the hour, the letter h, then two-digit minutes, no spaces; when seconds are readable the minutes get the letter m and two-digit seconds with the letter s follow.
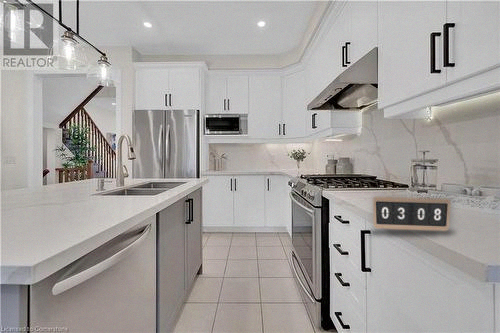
3h08
